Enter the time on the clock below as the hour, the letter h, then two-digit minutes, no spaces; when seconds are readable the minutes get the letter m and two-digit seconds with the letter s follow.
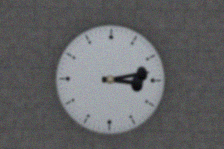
3h13
